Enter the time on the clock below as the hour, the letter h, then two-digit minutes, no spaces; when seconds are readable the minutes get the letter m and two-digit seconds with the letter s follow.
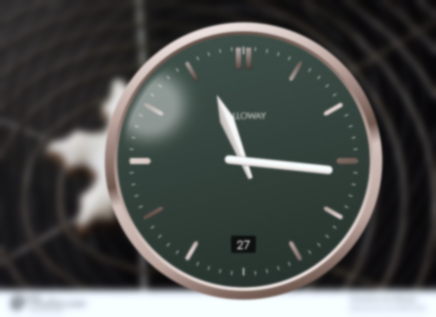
11h16
